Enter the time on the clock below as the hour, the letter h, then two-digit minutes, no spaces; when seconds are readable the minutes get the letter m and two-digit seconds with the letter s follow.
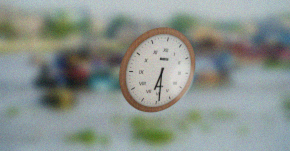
6h29
